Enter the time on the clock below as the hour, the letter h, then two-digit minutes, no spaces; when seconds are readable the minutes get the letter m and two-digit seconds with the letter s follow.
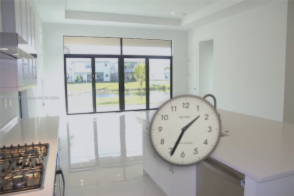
1h34
